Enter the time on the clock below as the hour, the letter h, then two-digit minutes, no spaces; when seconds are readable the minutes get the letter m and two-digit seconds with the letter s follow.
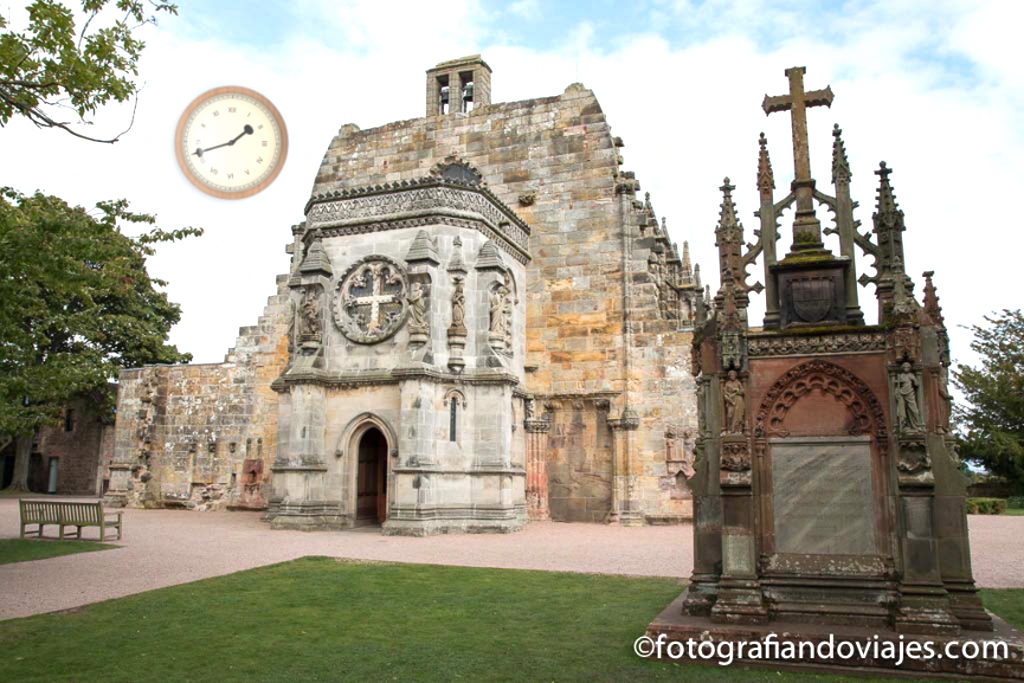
1h42
